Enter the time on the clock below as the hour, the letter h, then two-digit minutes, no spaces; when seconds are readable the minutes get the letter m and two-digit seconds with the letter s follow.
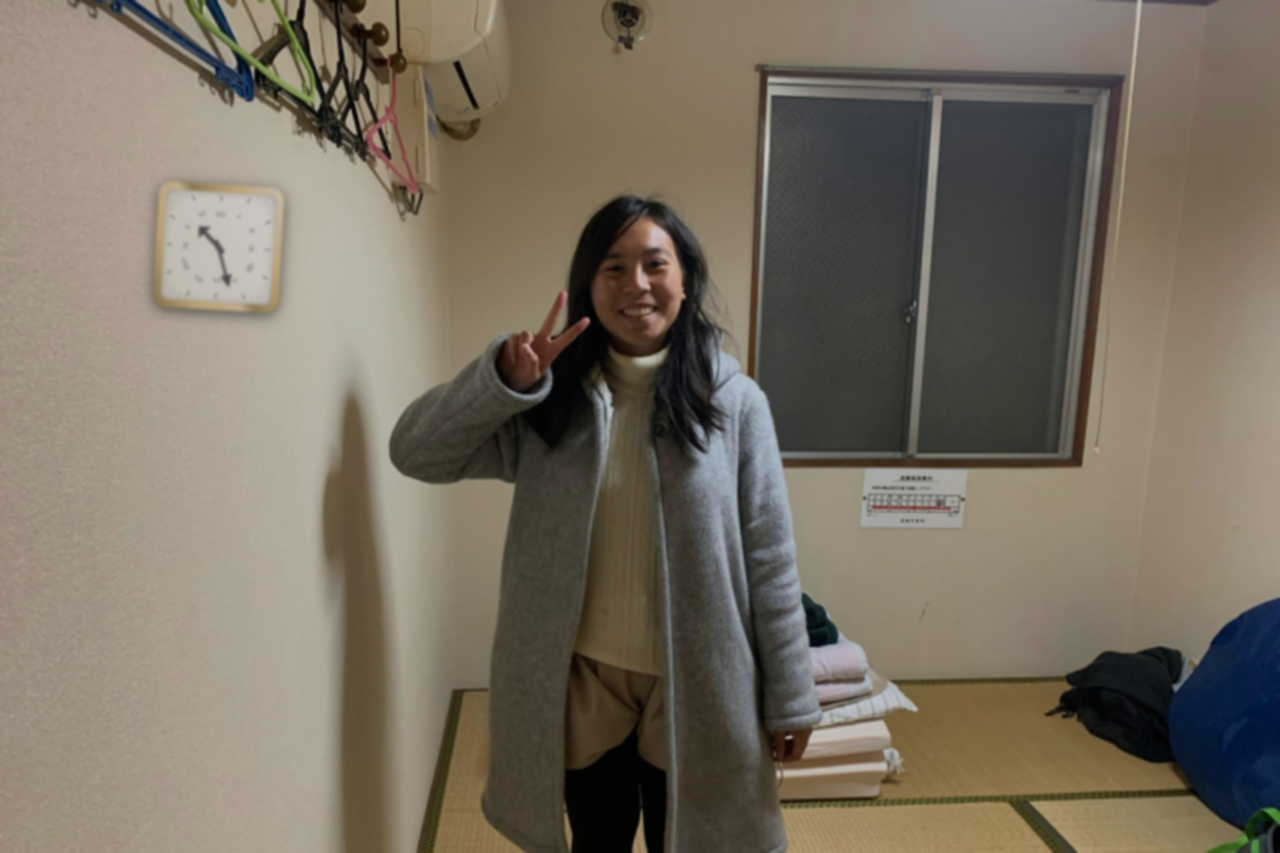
10h27
